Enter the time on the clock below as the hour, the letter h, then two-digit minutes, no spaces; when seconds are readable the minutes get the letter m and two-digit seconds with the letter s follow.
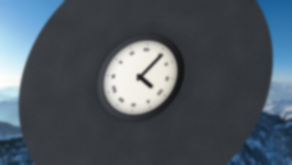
4h06
